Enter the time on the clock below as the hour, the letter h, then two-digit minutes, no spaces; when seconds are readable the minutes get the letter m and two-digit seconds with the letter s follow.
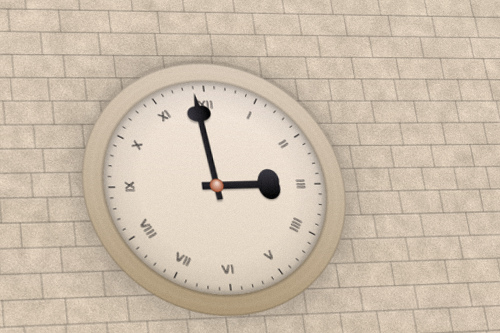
2h59
